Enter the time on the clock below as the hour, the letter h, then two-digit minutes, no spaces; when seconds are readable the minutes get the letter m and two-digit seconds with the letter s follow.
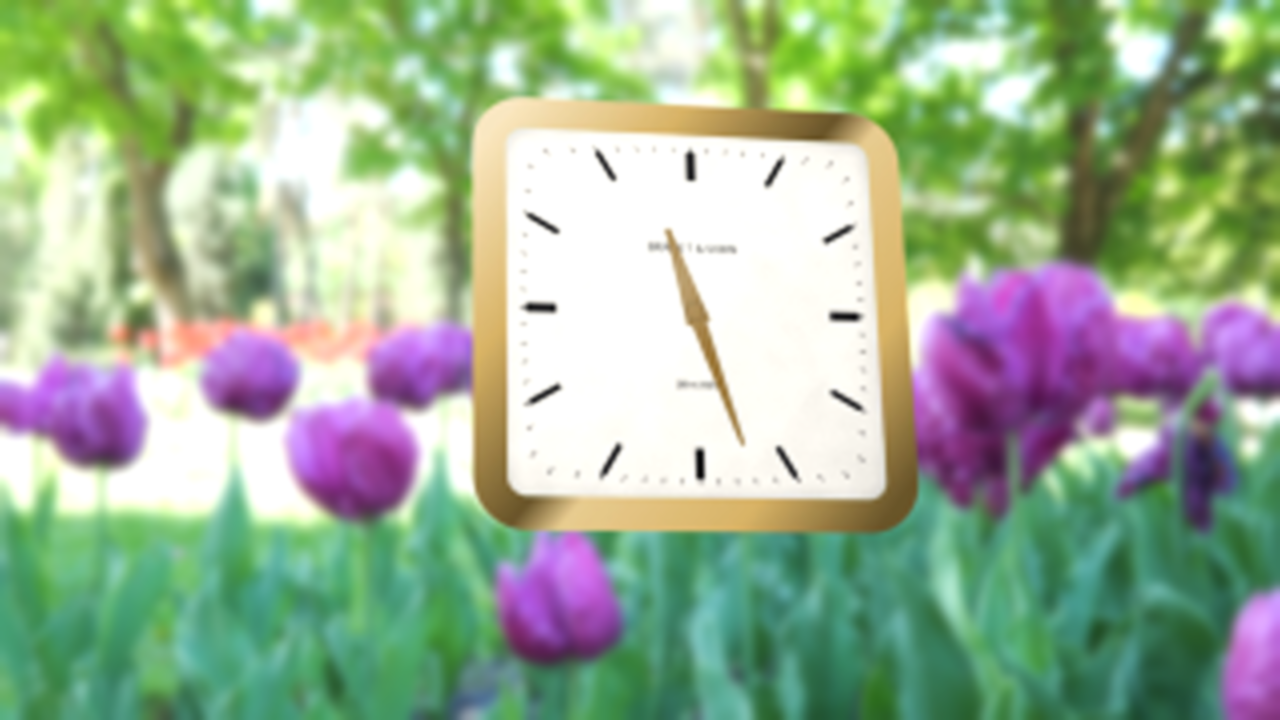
11h27
